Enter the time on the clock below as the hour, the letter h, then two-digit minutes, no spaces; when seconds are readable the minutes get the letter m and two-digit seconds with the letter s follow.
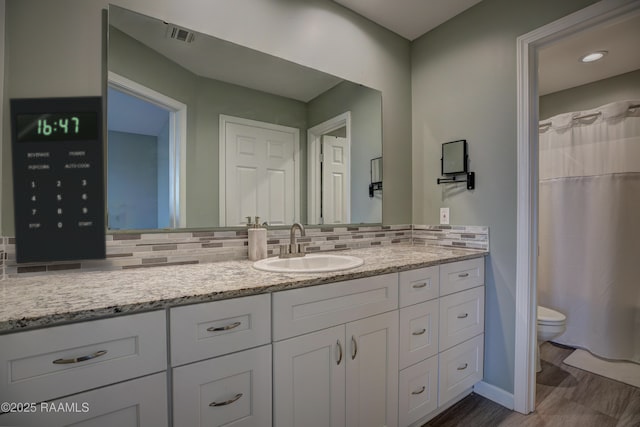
16h47
